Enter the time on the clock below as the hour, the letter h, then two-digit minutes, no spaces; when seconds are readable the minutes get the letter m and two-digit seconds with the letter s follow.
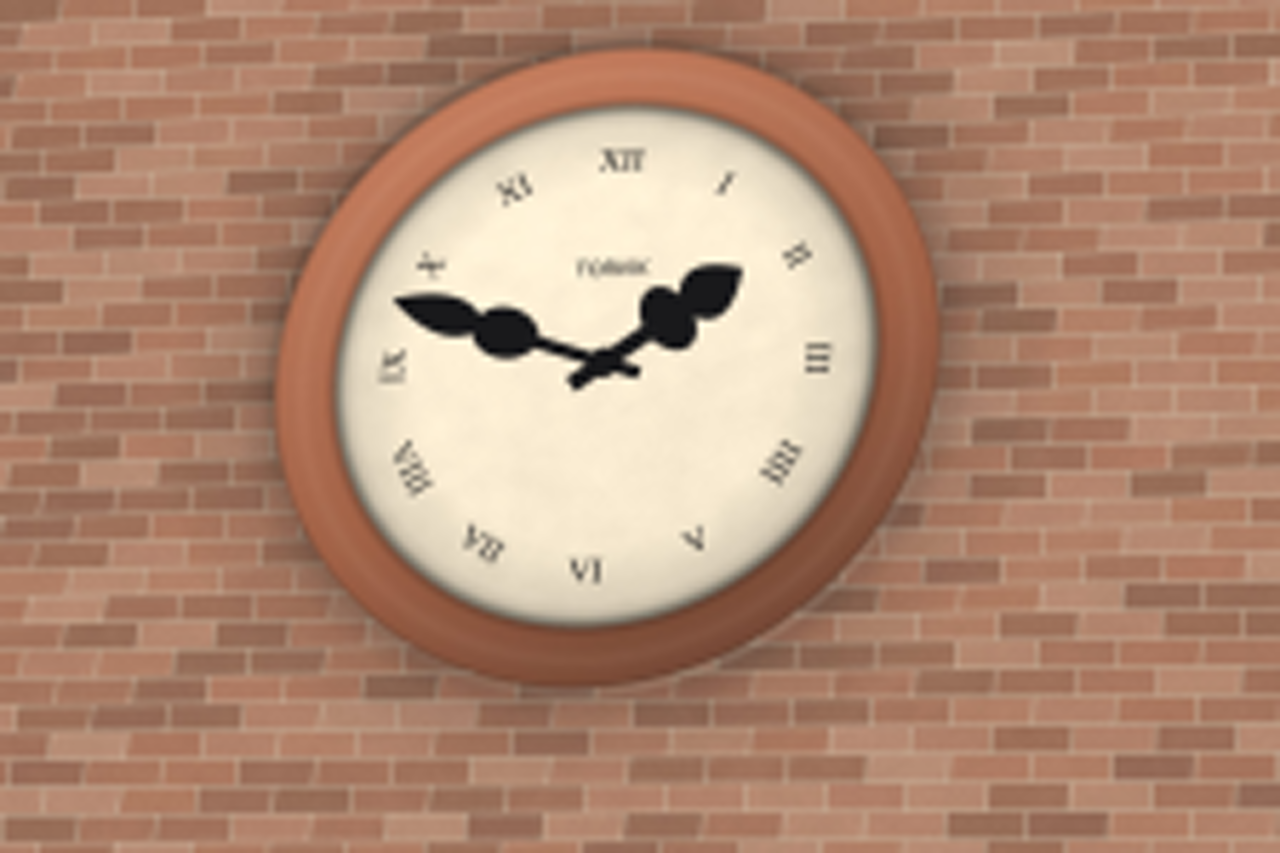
1h48
